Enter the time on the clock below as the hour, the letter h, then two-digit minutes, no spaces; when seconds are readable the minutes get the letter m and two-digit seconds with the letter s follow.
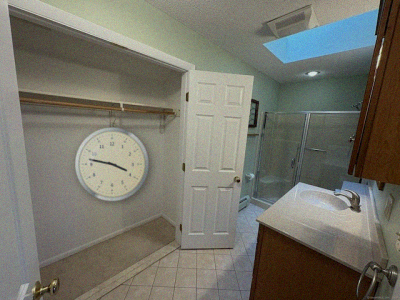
3h47
